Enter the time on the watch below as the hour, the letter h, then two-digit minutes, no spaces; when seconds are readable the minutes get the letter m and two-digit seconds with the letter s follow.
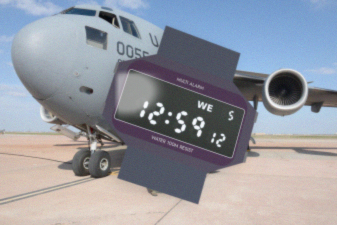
12h59m12s
